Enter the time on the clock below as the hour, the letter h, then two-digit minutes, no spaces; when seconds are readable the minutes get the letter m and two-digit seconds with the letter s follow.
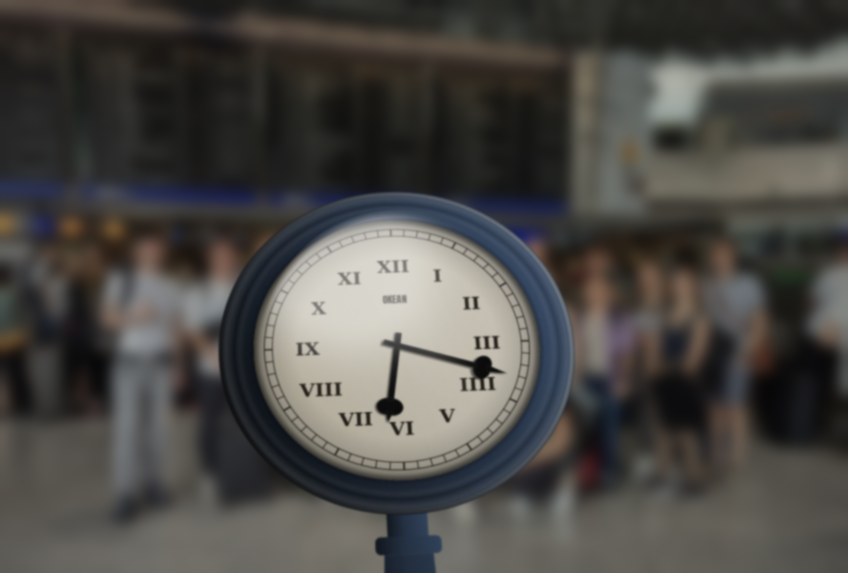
6h18
